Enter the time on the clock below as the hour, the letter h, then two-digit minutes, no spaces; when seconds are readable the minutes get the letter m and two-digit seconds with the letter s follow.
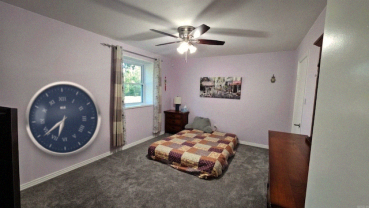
6h39
